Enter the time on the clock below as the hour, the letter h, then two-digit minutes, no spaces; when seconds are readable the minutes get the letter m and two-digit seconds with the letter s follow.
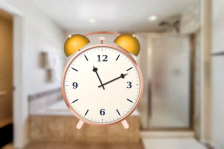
11h11
